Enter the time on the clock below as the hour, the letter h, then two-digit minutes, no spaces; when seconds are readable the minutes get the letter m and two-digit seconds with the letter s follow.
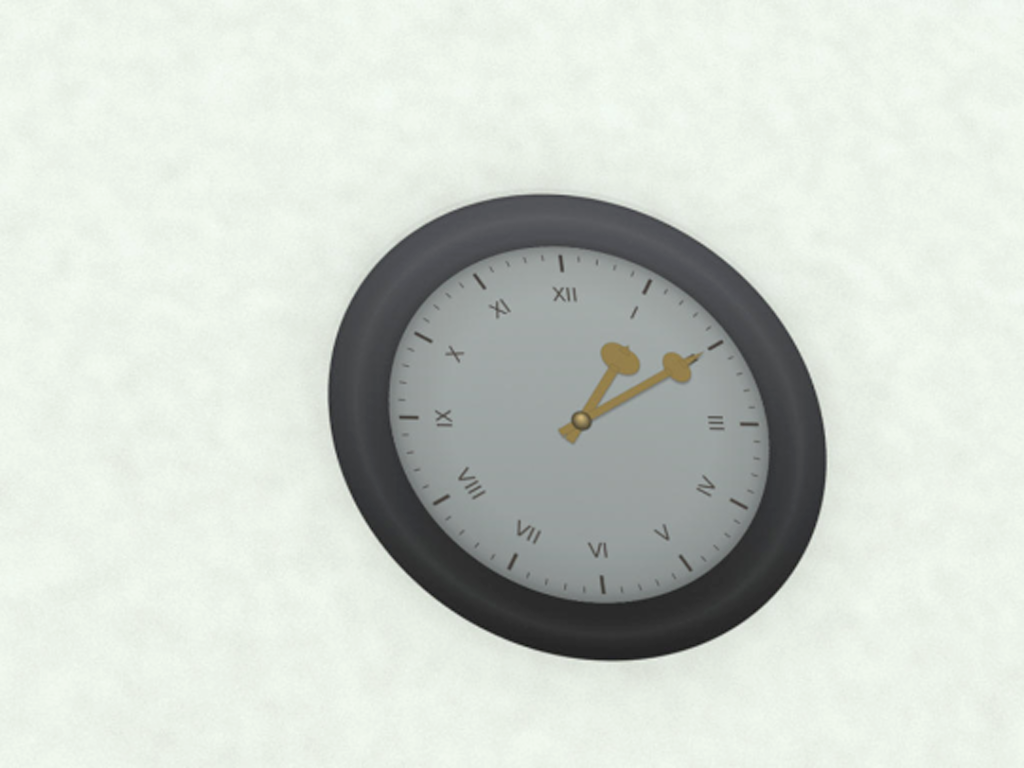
1h10
